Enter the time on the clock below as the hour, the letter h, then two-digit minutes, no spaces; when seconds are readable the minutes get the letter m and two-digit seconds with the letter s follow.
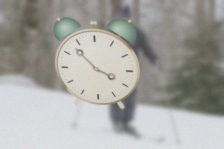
3h53
